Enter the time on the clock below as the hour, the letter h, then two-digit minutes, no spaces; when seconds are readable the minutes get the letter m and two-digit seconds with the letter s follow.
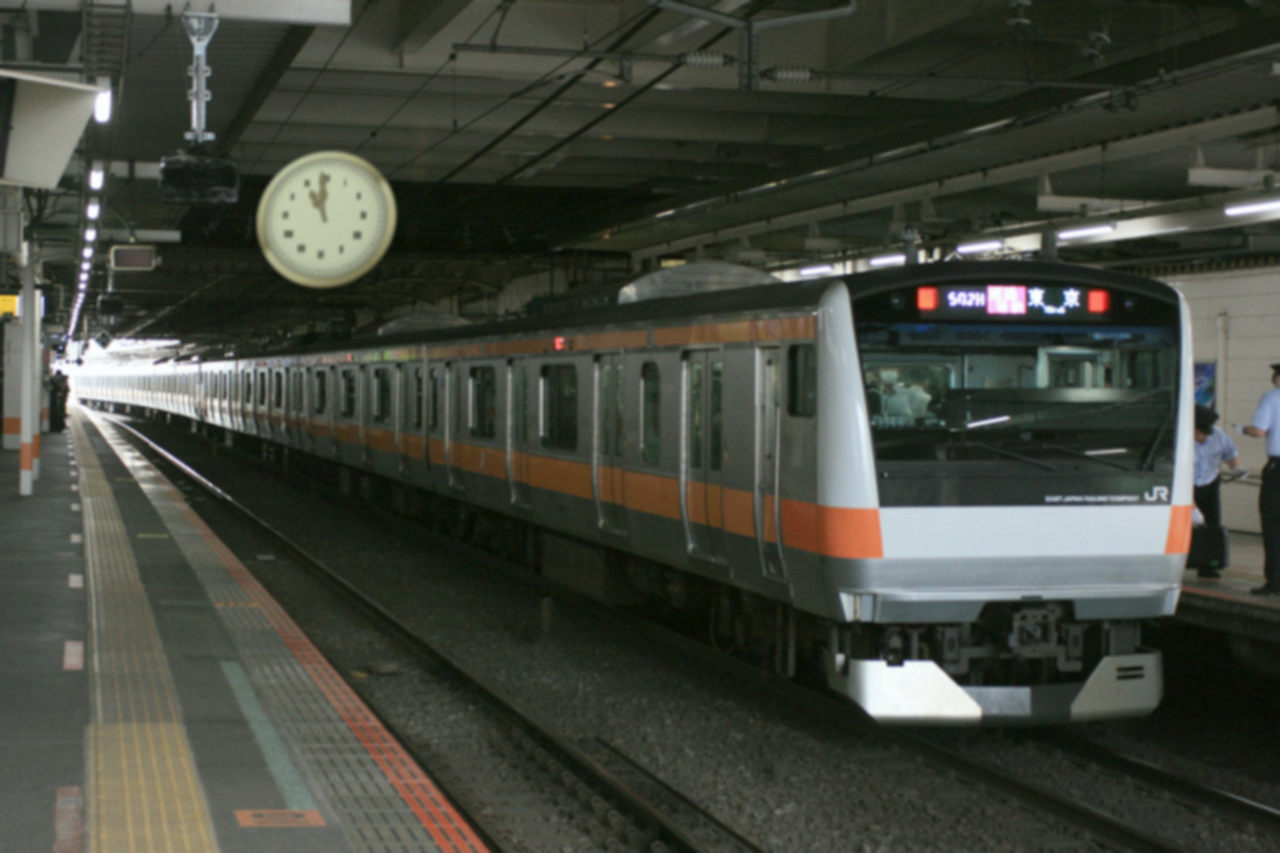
10h59
